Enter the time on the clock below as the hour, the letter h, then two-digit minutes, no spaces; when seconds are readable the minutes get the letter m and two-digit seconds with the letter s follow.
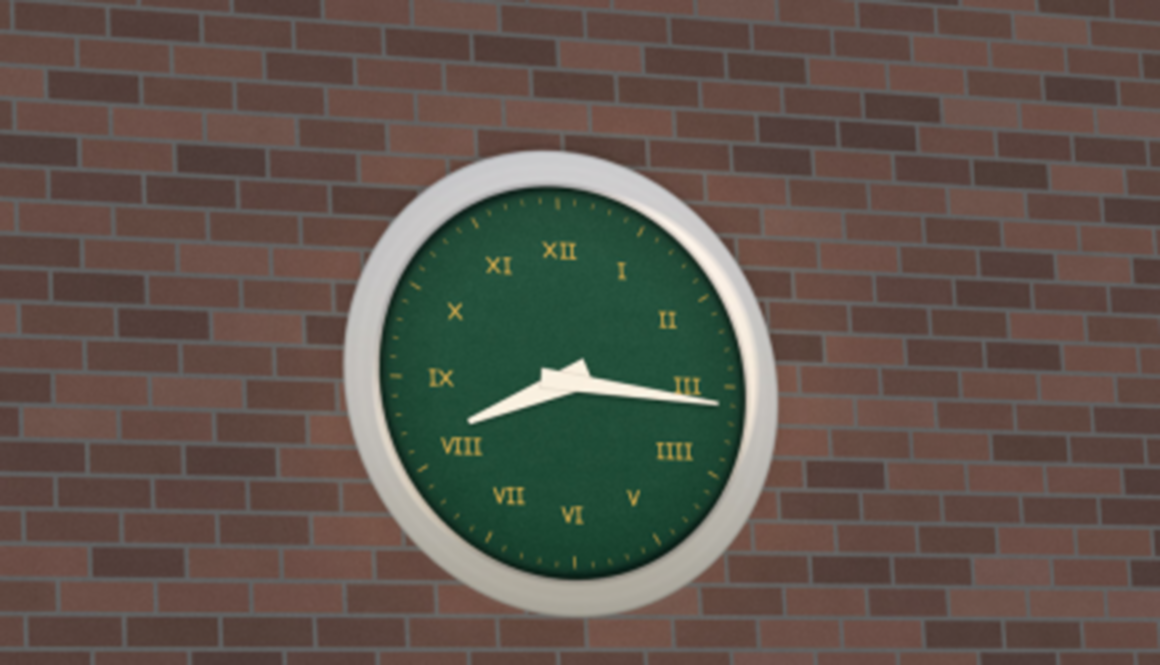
8h16
